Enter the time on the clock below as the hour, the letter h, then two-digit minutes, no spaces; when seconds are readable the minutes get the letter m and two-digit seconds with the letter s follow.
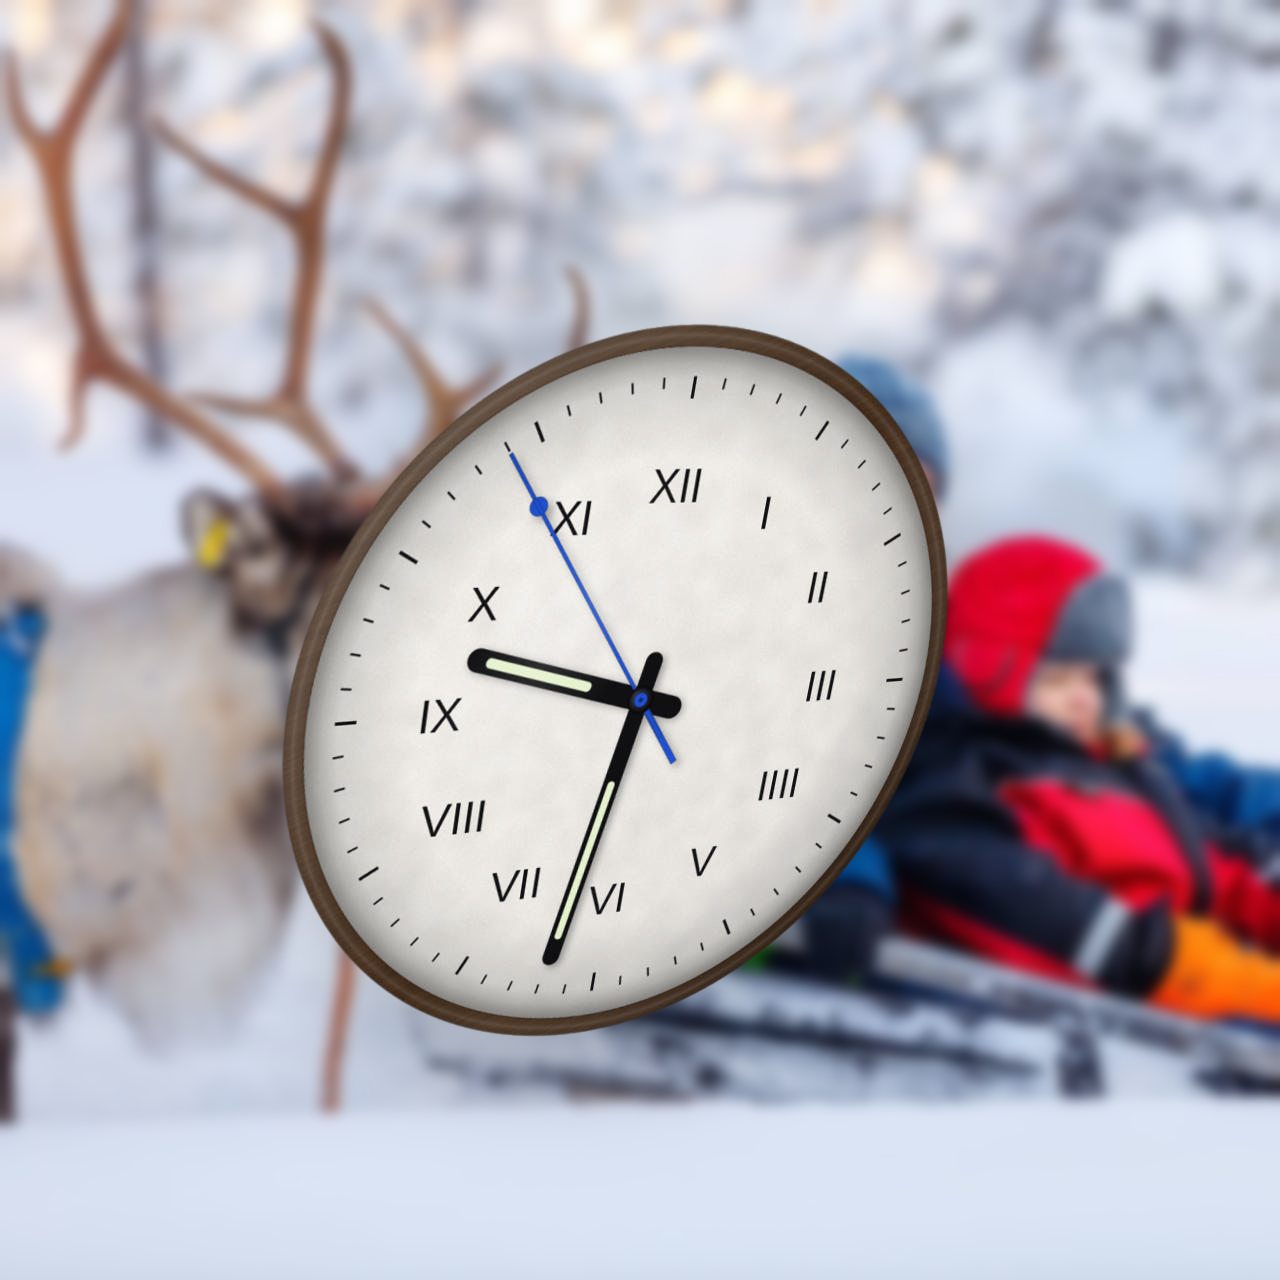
9h31m54s
